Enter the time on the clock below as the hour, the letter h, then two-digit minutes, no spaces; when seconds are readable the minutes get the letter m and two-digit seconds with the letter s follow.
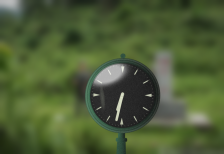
6h32
